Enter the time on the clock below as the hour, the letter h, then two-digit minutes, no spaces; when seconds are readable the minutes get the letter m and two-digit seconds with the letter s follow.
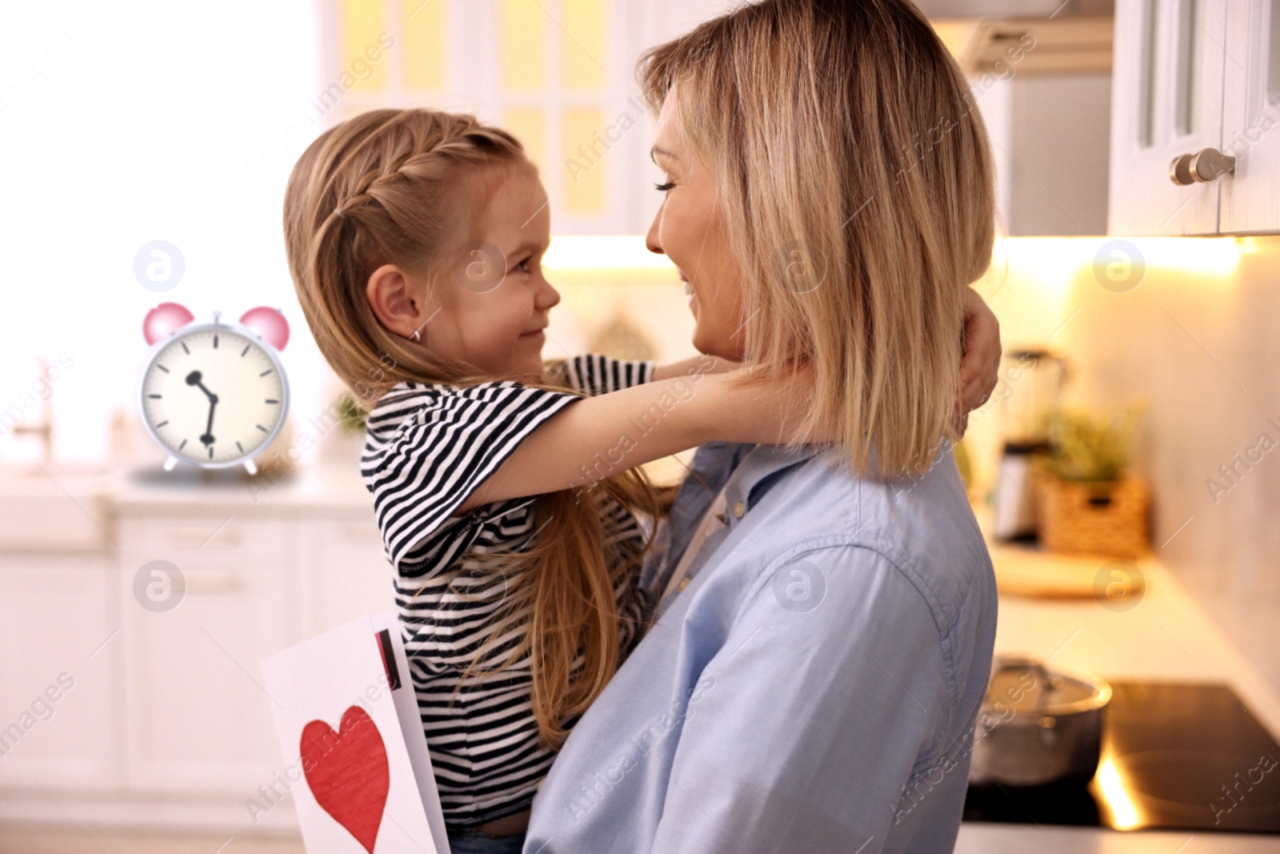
10h31
